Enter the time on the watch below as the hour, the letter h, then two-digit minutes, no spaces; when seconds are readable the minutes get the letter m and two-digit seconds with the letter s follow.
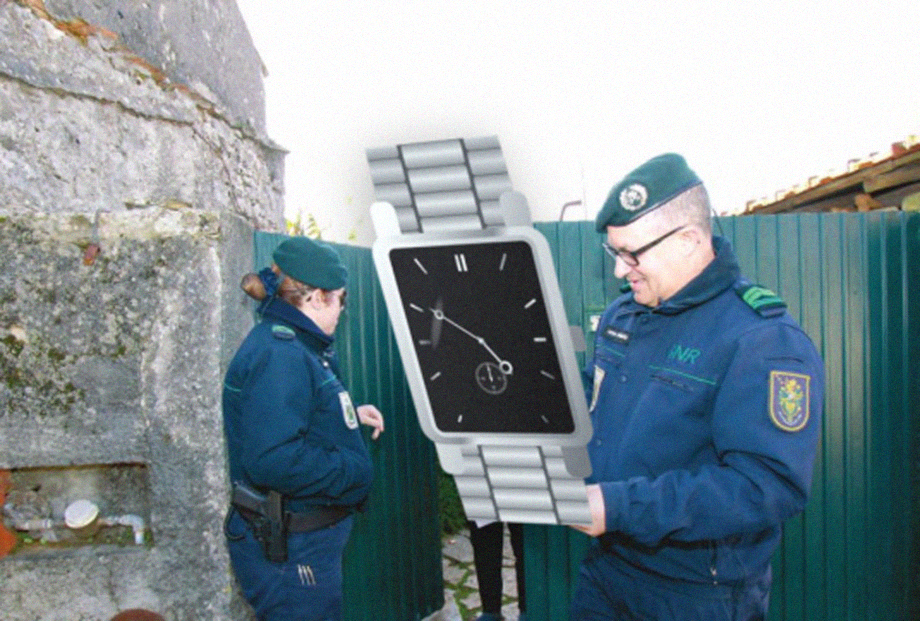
4h51
